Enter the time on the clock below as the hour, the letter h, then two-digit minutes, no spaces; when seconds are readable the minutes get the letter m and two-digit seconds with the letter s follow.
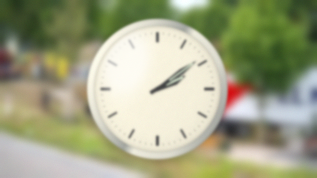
2h09
